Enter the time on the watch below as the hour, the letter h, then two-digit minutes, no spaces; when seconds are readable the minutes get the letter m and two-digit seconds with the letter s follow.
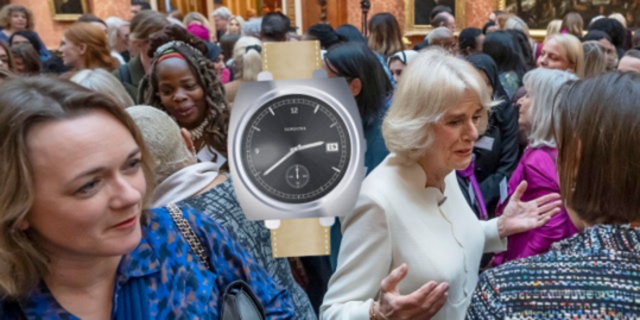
2h39
